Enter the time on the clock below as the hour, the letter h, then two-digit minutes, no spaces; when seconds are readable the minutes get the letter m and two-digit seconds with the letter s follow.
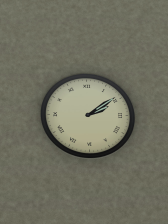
2h09
